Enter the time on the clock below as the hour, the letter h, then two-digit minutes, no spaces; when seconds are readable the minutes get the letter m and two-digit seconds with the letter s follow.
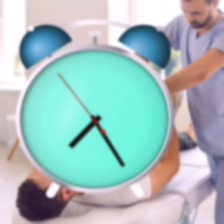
7h24m54s
